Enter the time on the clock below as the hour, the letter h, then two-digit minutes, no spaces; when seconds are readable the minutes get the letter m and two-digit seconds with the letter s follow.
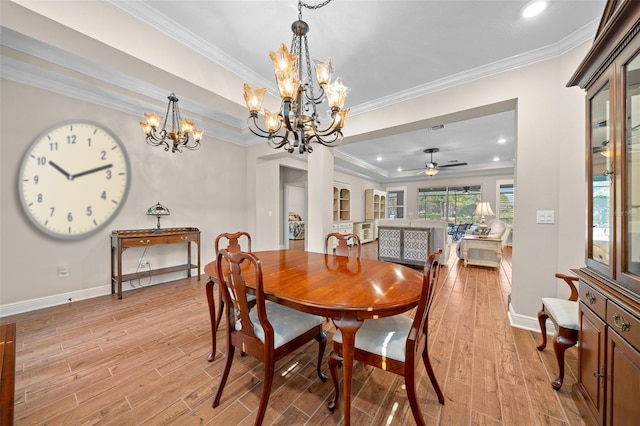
10h13
